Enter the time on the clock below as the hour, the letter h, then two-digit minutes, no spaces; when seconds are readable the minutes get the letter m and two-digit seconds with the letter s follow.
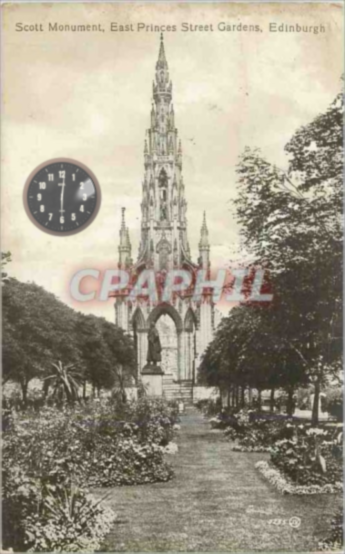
6h01
